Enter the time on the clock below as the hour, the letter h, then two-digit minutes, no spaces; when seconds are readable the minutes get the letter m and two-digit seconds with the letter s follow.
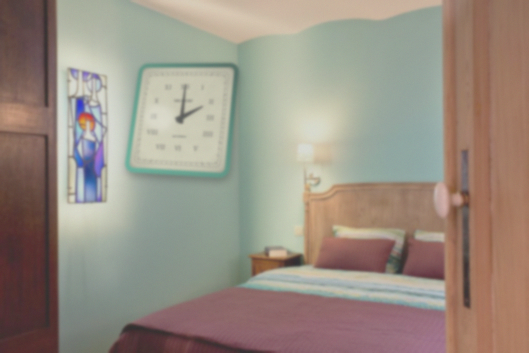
2h00
